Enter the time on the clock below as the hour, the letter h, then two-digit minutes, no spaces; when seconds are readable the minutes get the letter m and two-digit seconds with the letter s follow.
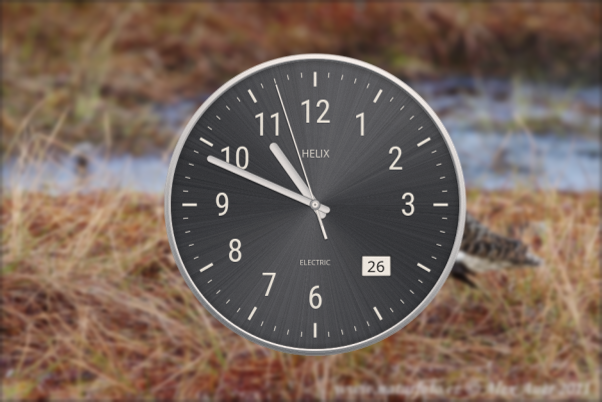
10h48m57s
